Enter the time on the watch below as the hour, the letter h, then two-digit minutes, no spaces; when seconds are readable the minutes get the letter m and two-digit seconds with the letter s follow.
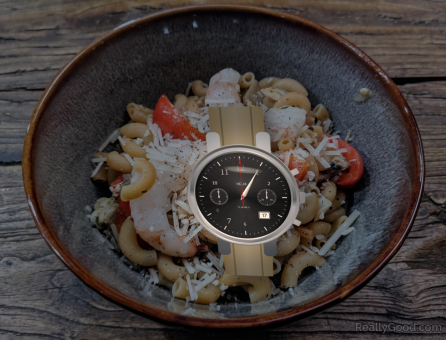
1h05
